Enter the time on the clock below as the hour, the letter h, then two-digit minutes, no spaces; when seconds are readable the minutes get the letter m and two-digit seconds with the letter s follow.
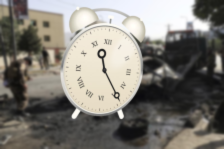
11h24
